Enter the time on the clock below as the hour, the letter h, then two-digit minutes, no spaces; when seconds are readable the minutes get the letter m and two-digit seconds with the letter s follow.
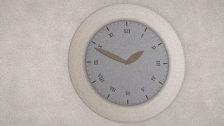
1h49
